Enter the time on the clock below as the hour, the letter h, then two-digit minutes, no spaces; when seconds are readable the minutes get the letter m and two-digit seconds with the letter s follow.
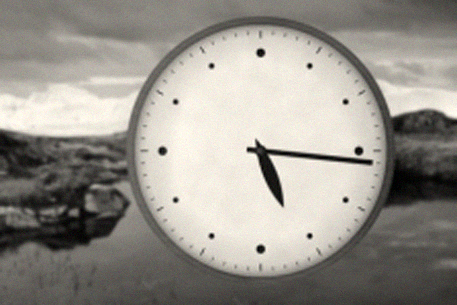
5h16
